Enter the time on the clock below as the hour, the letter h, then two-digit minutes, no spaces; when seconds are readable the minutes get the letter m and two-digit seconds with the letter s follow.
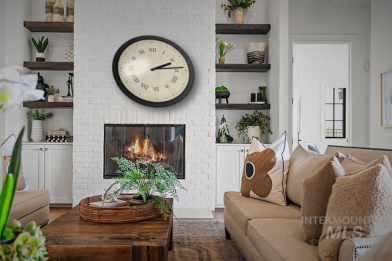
2h14
